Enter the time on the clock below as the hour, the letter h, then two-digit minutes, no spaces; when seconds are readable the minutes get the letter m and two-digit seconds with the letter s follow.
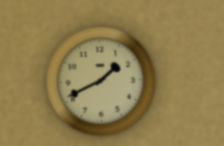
1h41
